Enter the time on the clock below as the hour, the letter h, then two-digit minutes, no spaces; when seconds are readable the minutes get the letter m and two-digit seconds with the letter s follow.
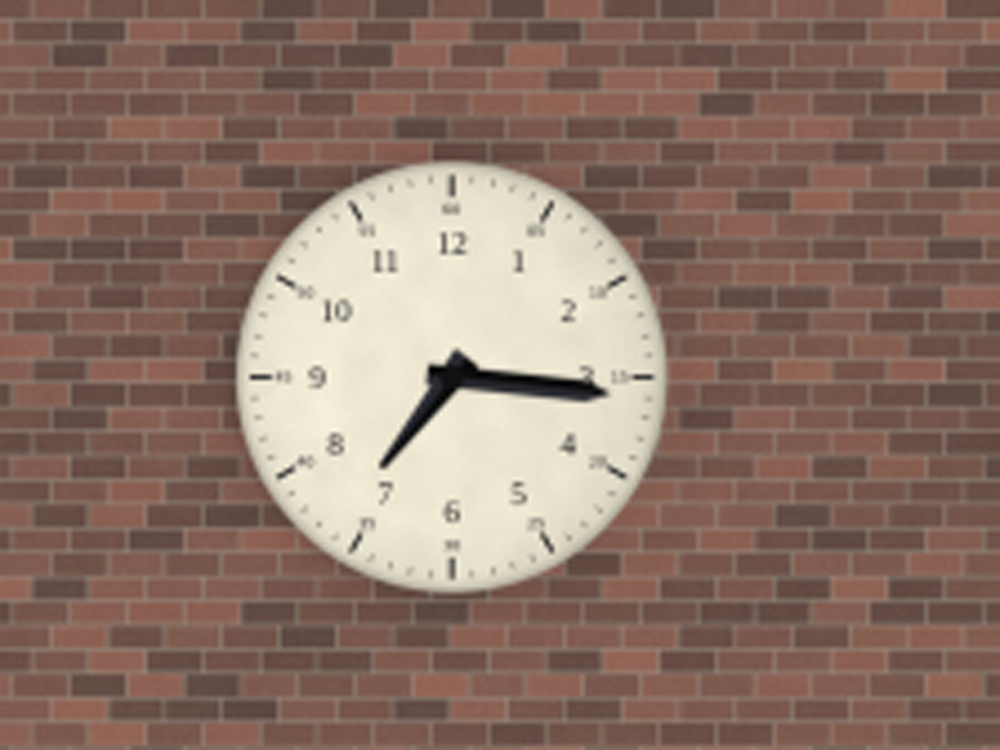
7h16
